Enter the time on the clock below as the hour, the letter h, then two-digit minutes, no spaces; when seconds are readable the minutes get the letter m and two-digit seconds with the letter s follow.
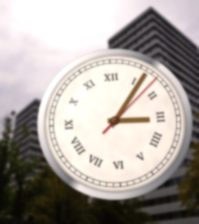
3h06m08s
